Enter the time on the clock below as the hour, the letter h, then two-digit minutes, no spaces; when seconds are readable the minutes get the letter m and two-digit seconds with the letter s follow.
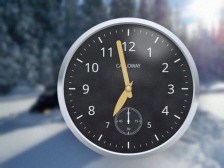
6h58
